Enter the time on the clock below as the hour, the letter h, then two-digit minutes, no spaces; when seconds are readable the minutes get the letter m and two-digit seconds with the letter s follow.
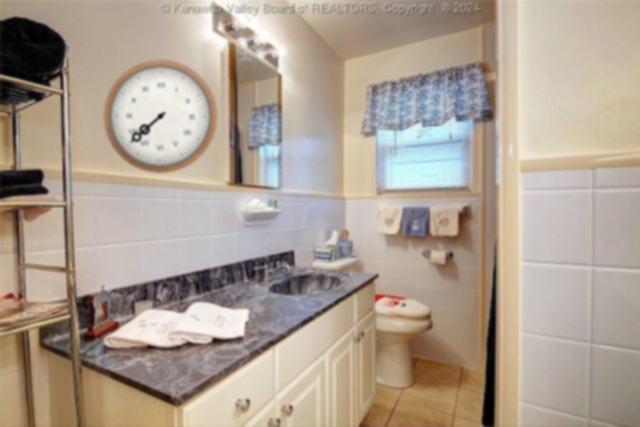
7h38
